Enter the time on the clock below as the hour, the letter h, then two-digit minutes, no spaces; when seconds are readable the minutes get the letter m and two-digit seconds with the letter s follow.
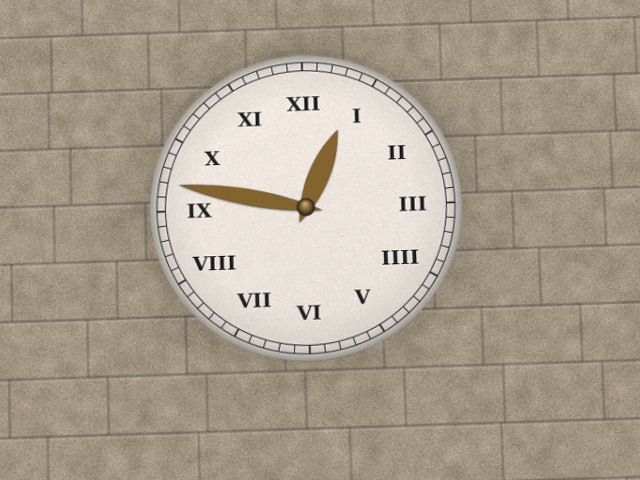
12h47
